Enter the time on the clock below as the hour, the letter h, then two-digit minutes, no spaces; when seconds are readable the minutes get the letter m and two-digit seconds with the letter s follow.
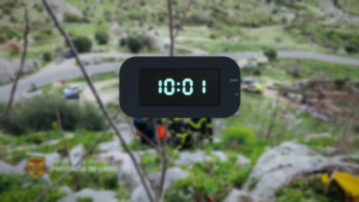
10h01
